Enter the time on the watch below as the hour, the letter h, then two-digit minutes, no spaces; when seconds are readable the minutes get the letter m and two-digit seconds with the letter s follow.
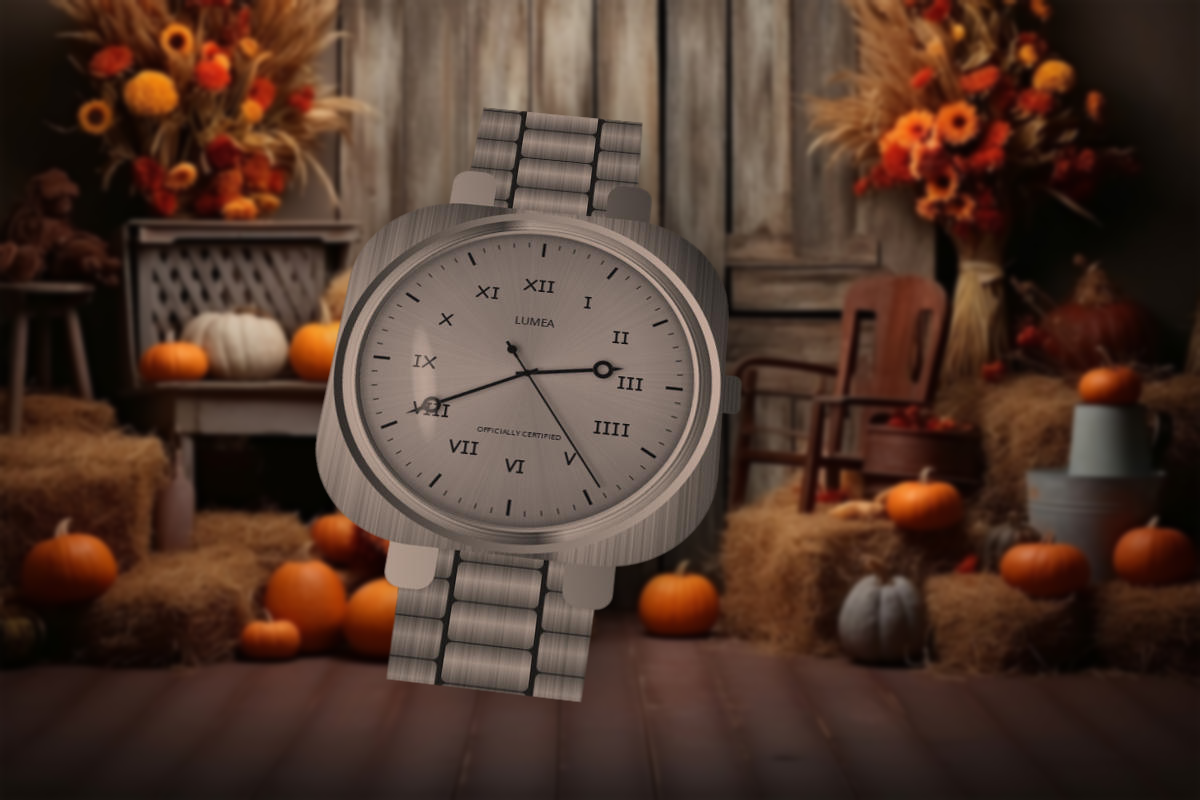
2h40m24s
